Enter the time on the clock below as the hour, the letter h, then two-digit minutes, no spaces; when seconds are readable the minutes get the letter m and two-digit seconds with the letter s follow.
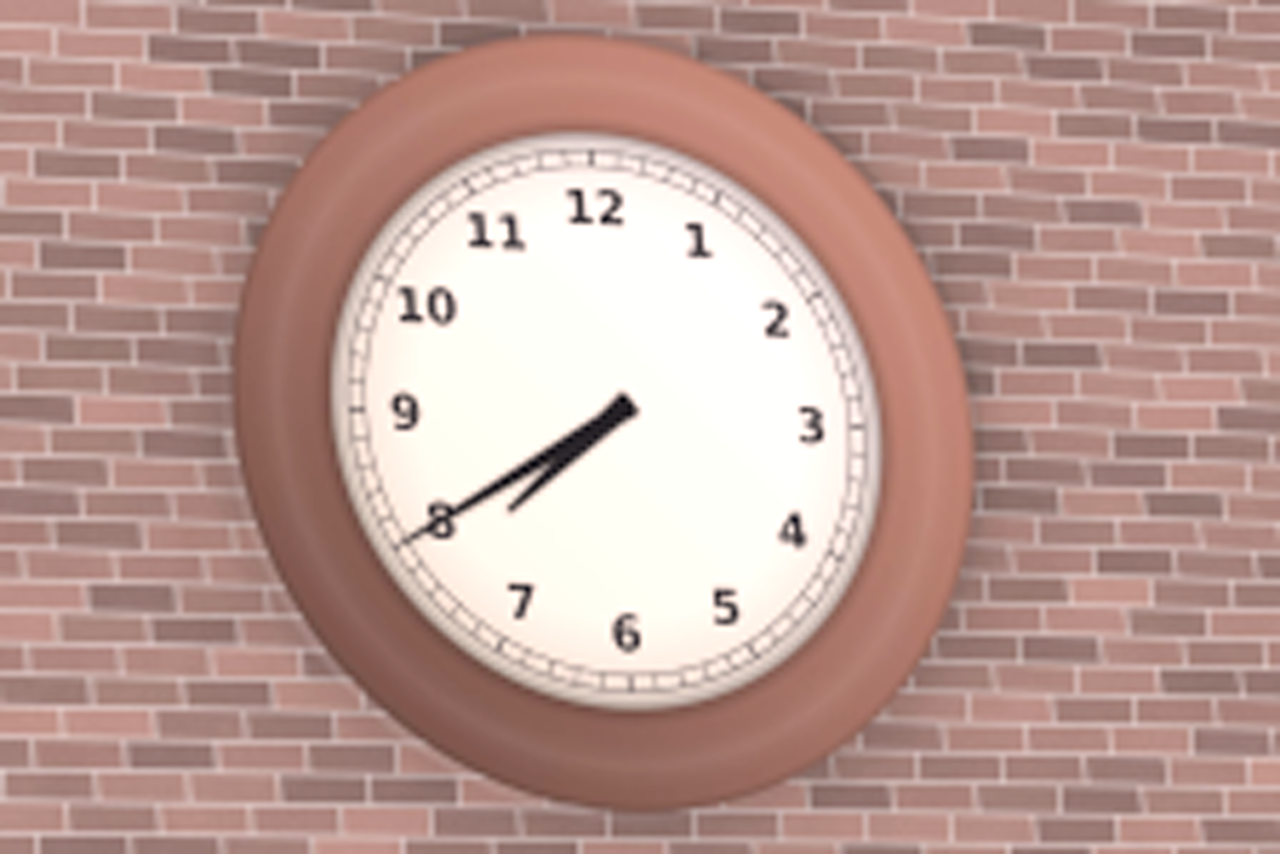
7h40
